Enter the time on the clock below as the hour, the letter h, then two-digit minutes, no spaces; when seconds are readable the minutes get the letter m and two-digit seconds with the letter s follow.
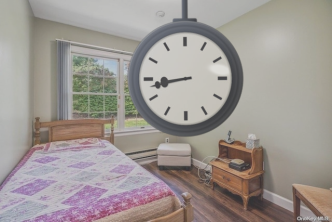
8h43
